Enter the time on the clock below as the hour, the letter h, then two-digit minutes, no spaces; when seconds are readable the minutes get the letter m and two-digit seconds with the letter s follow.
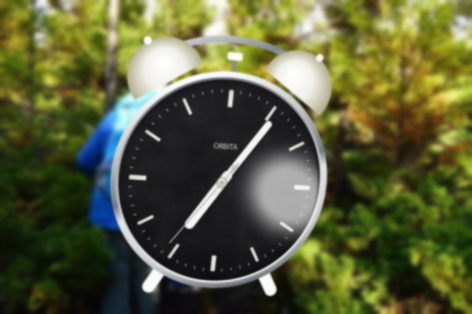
7h05m36s
